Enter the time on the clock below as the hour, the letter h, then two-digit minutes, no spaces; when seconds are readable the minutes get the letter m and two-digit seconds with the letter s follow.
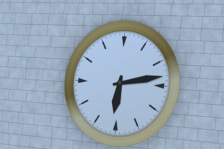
6h13
